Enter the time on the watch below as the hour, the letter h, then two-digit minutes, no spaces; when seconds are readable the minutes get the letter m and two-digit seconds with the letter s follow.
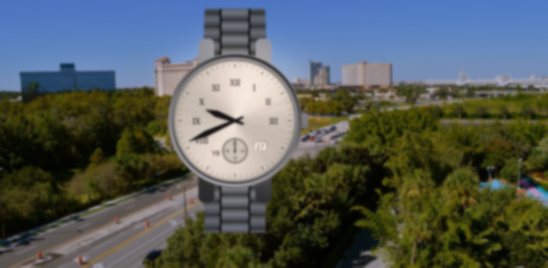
9h41
